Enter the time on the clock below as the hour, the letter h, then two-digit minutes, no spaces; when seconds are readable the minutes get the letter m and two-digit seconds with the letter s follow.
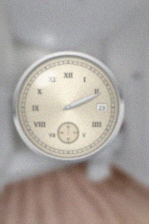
2h11
